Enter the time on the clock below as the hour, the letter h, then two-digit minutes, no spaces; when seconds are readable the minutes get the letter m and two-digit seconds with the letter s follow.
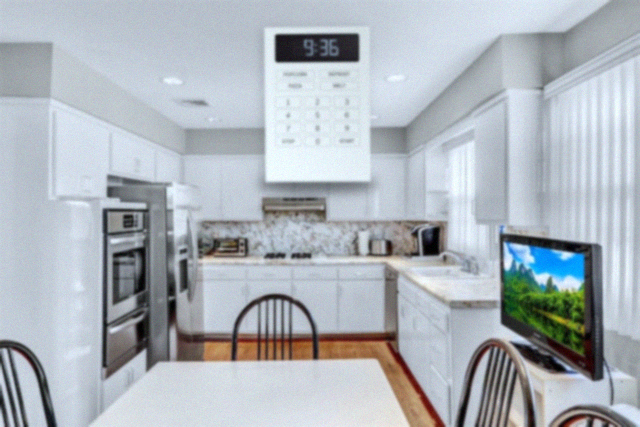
9h36
